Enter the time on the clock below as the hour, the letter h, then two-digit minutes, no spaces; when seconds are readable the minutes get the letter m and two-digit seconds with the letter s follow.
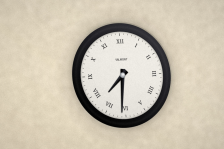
7h31
